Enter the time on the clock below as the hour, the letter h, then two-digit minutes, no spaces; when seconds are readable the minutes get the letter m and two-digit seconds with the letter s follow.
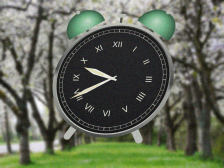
9h40
